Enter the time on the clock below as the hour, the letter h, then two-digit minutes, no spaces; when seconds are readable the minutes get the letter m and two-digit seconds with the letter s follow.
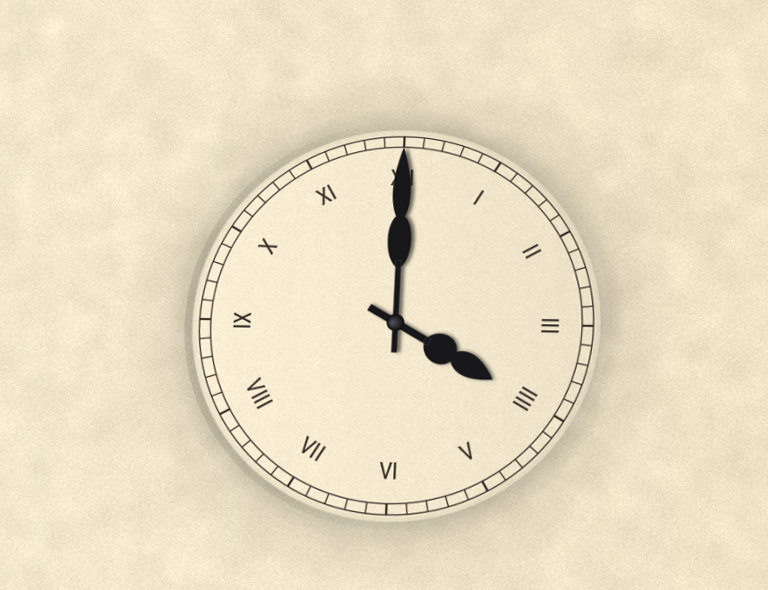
4h00
